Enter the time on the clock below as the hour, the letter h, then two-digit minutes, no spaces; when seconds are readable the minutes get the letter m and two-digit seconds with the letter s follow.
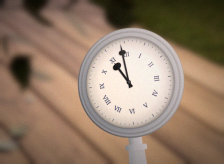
10h59
